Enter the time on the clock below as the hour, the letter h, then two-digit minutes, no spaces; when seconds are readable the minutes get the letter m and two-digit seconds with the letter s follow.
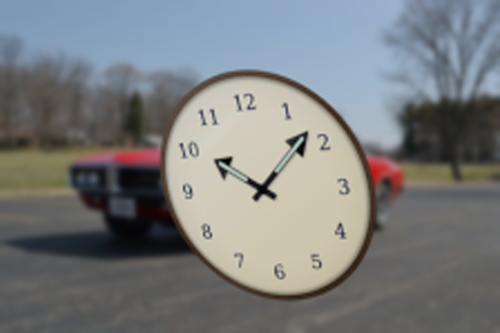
10h08
